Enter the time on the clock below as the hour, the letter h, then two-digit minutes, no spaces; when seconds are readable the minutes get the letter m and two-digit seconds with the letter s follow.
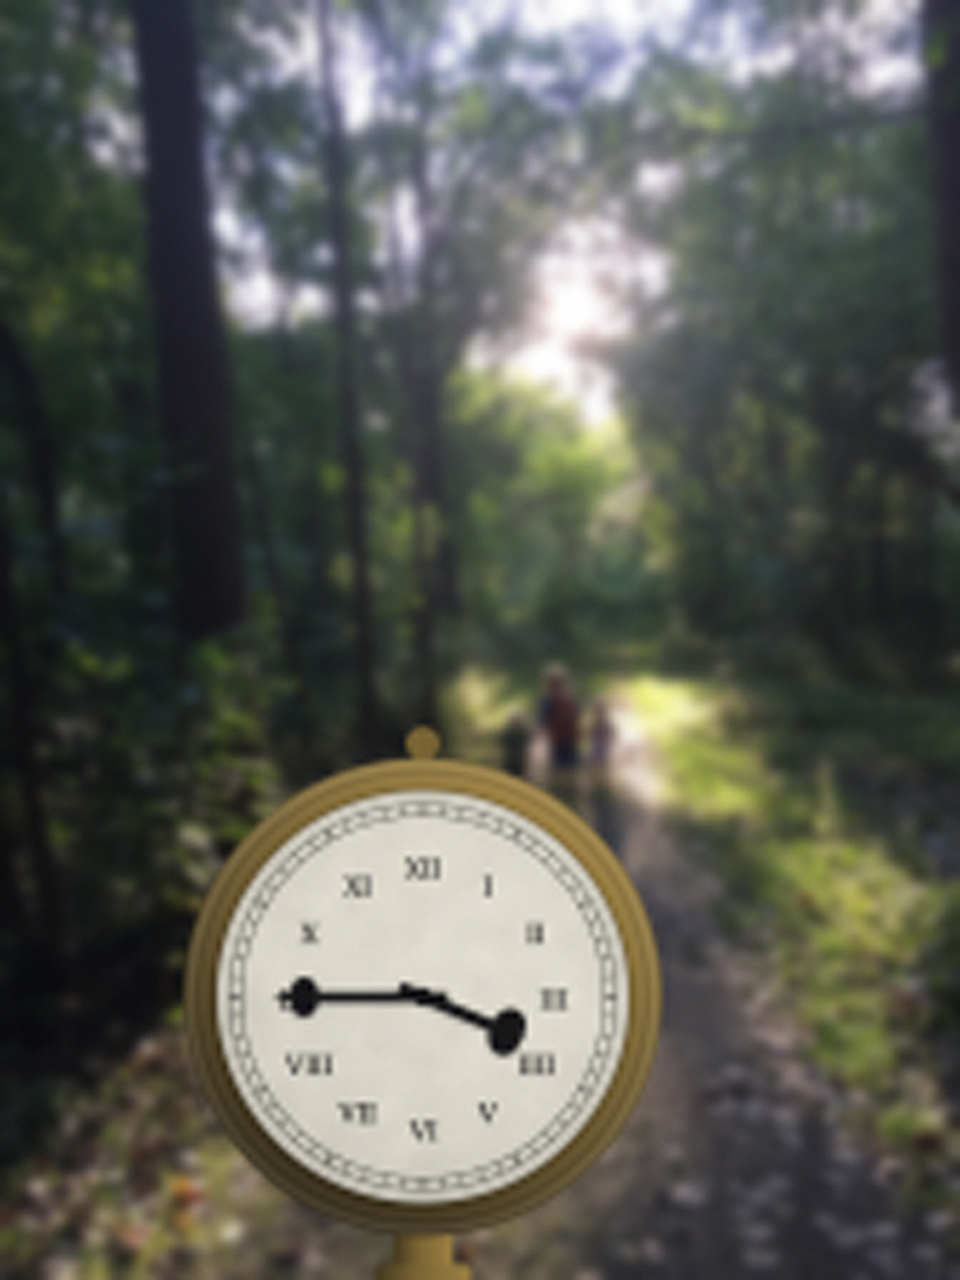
3h45
